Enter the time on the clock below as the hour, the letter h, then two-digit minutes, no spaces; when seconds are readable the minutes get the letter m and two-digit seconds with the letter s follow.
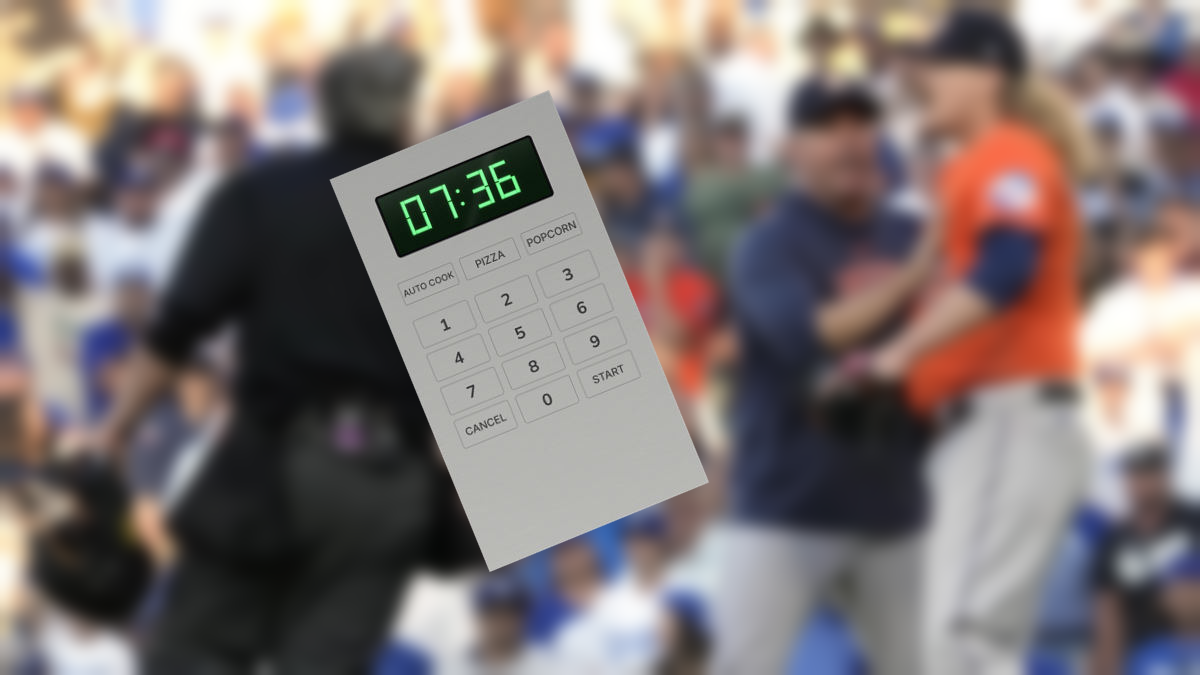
7h36
